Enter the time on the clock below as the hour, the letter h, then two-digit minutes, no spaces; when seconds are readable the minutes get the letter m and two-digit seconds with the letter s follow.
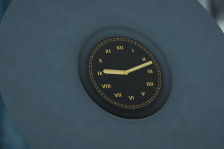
9h12
